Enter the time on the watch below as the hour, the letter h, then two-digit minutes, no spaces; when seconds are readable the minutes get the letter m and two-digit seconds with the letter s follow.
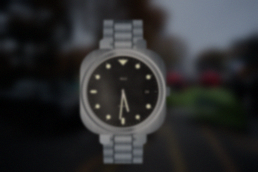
5h31
